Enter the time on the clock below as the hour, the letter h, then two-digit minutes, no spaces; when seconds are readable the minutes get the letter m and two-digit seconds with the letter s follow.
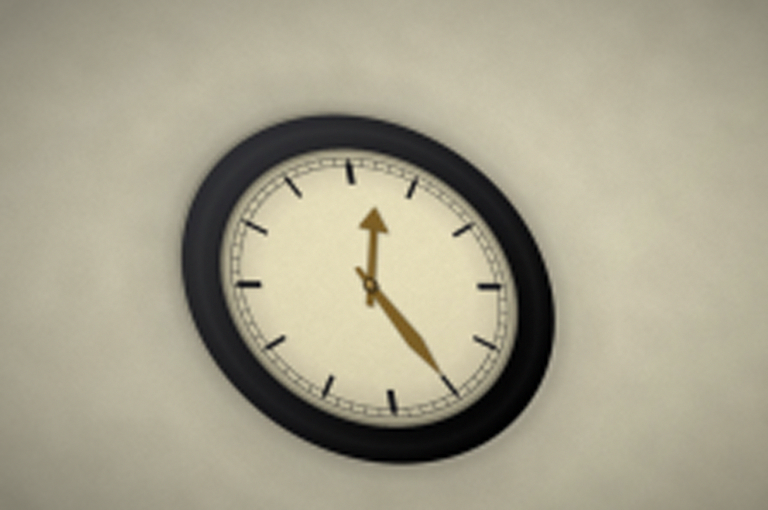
12h25
